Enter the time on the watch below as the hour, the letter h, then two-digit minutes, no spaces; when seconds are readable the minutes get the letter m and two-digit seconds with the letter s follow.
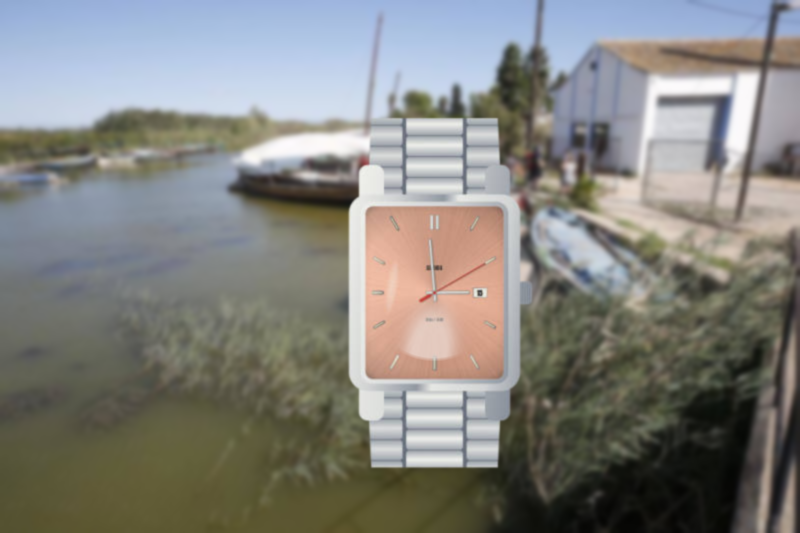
2h59m10s
